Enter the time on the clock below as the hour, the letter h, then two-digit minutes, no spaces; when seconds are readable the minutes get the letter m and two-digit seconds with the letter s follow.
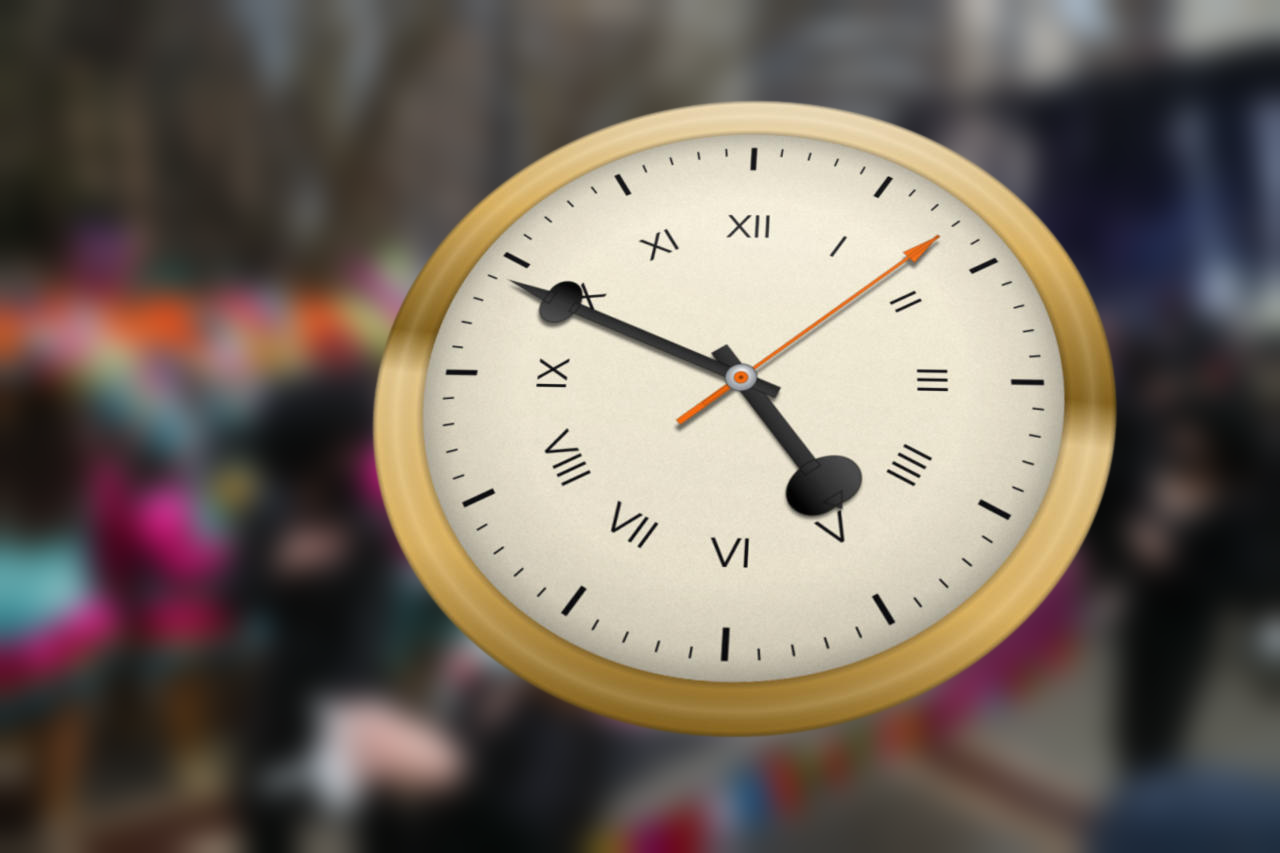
4h49m08s
